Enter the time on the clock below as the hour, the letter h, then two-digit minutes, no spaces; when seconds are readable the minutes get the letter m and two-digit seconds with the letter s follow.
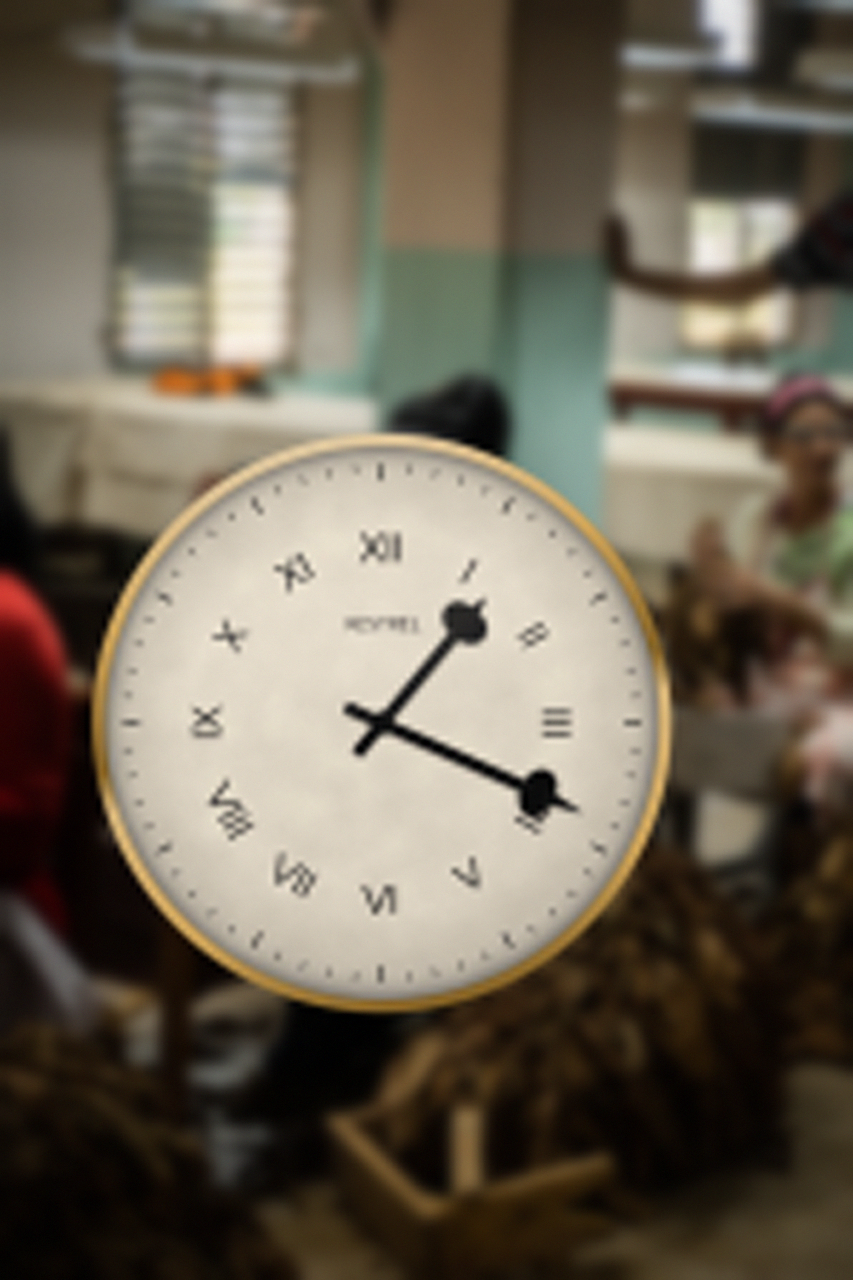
1h19
